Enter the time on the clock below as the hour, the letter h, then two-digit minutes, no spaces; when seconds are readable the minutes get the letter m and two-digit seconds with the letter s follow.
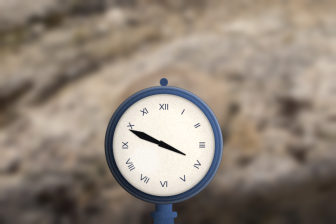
3h49
